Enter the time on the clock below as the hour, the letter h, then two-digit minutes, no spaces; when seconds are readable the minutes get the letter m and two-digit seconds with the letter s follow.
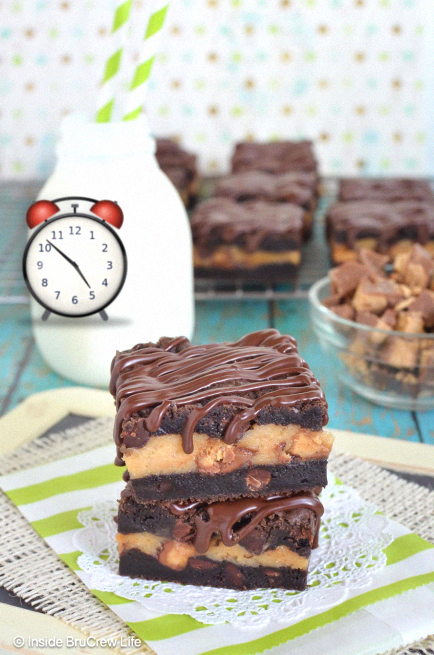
4h52
